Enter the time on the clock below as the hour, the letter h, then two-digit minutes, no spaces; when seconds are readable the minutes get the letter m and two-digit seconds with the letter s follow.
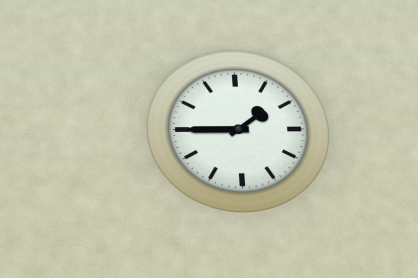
1h45
